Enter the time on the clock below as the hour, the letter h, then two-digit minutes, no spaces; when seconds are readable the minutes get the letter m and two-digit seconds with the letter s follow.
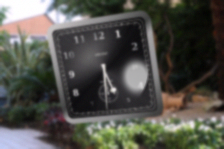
5h31
